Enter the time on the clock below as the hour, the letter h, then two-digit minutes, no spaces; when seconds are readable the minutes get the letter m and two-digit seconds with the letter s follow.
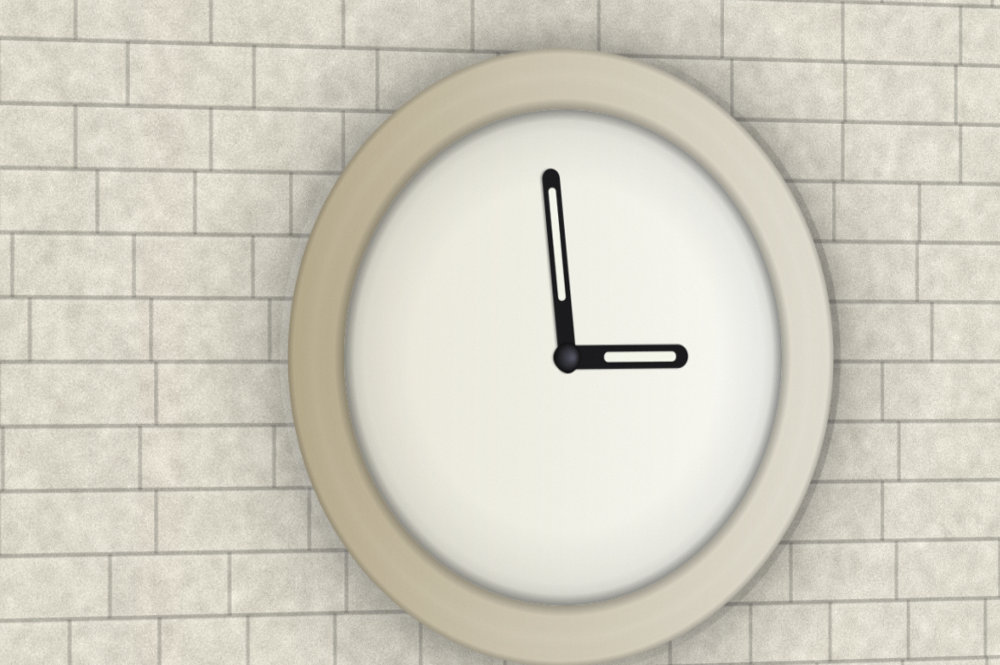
2h59
